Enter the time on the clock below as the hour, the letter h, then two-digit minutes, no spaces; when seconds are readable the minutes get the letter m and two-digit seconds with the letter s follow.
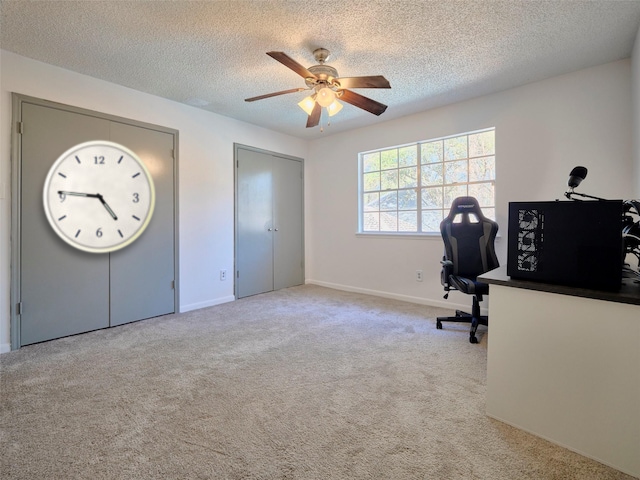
4h46
